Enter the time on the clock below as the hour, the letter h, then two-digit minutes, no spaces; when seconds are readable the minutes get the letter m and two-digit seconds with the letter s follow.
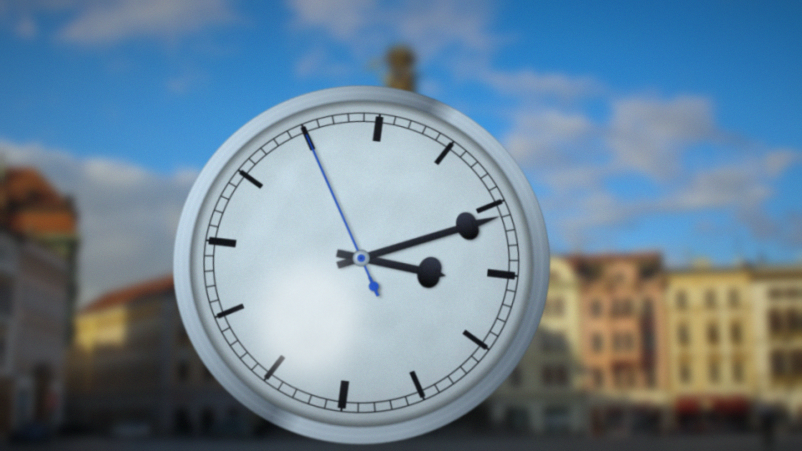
3h10m55s
